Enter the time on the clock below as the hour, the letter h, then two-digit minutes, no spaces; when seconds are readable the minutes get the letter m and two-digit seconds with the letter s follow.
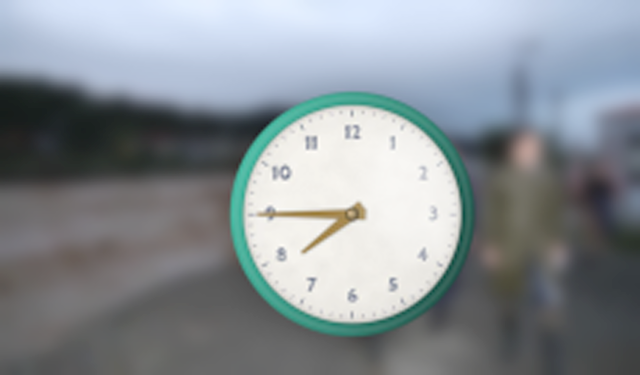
7h45
